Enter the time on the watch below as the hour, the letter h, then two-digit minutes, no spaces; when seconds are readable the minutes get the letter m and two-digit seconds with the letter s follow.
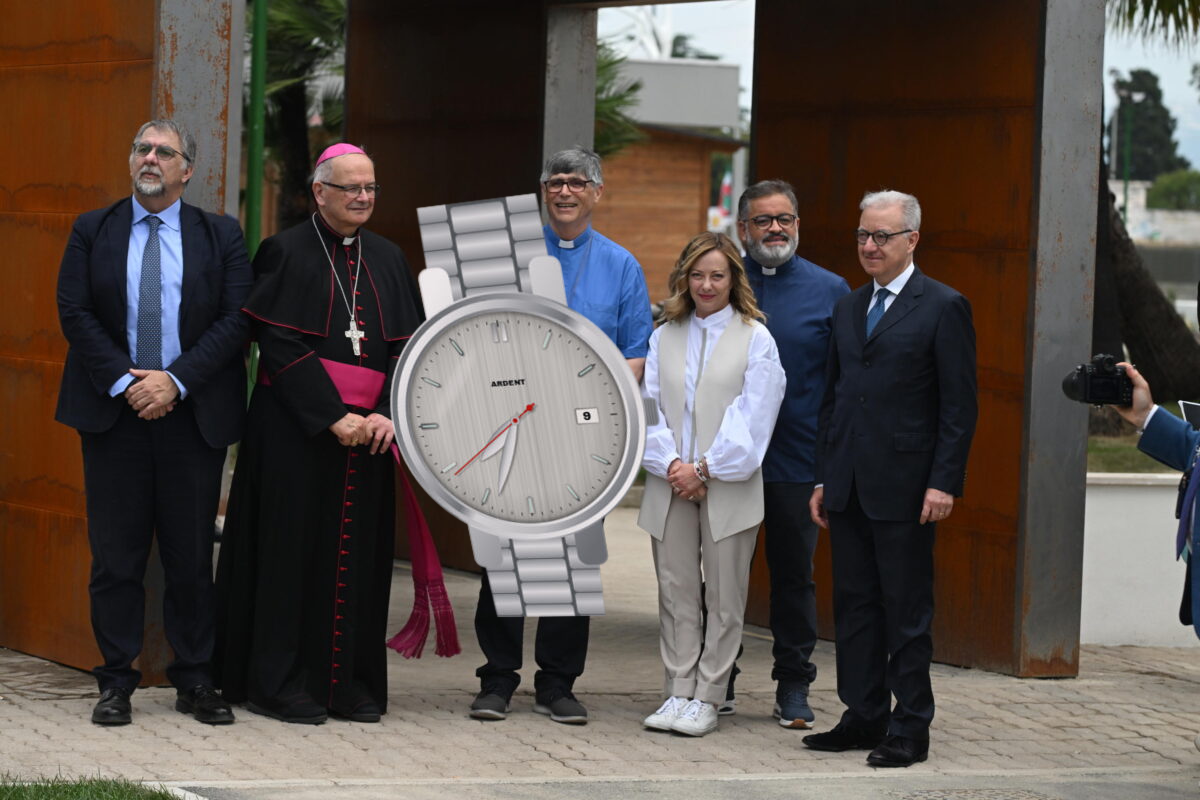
7h33m39s
